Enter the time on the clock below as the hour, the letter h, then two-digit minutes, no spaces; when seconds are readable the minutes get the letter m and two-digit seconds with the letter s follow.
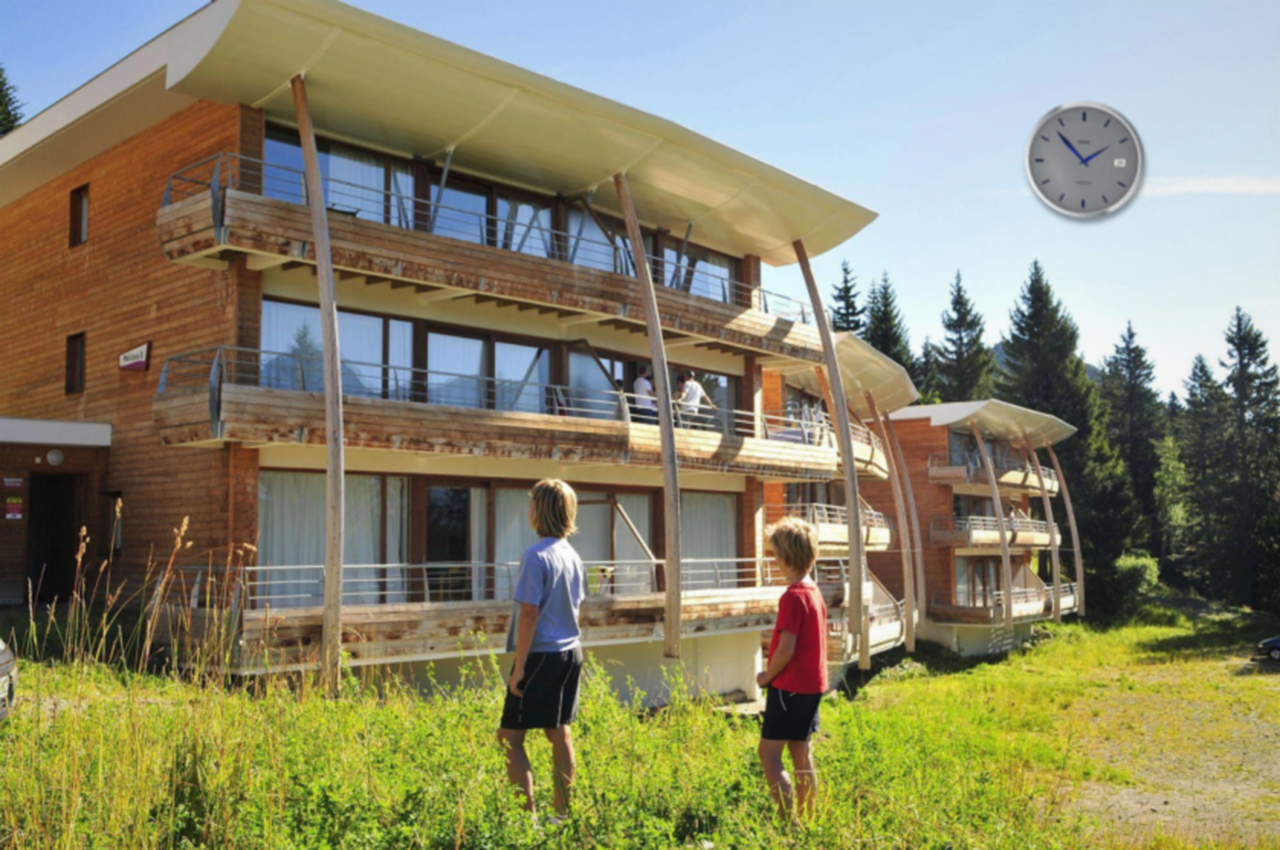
1h53
